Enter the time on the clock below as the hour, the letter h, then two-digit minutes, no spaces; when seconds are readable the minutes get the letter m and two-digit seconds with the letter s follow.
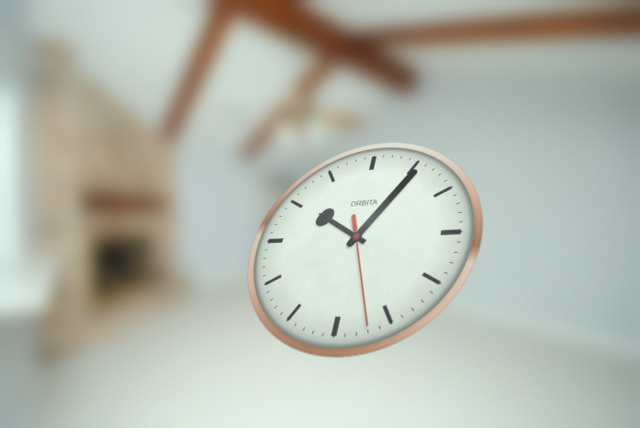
10h05m27s
